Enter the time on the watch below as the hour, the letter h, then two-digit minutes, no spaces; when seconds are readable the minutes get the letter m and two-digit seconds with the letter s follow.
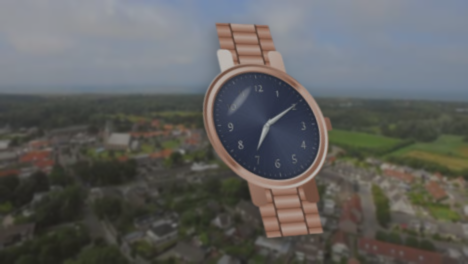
7h10
